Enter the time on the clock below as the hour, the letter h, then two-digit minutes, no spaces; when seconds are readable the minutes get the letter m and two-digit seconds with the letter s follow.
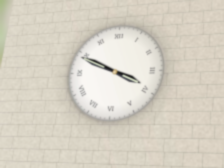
3h49
